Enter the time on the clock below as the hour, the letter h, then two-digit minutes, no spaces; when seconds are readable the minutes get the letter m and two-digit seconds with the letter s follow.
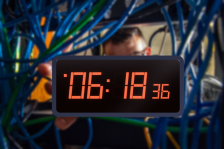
6h18m36s
